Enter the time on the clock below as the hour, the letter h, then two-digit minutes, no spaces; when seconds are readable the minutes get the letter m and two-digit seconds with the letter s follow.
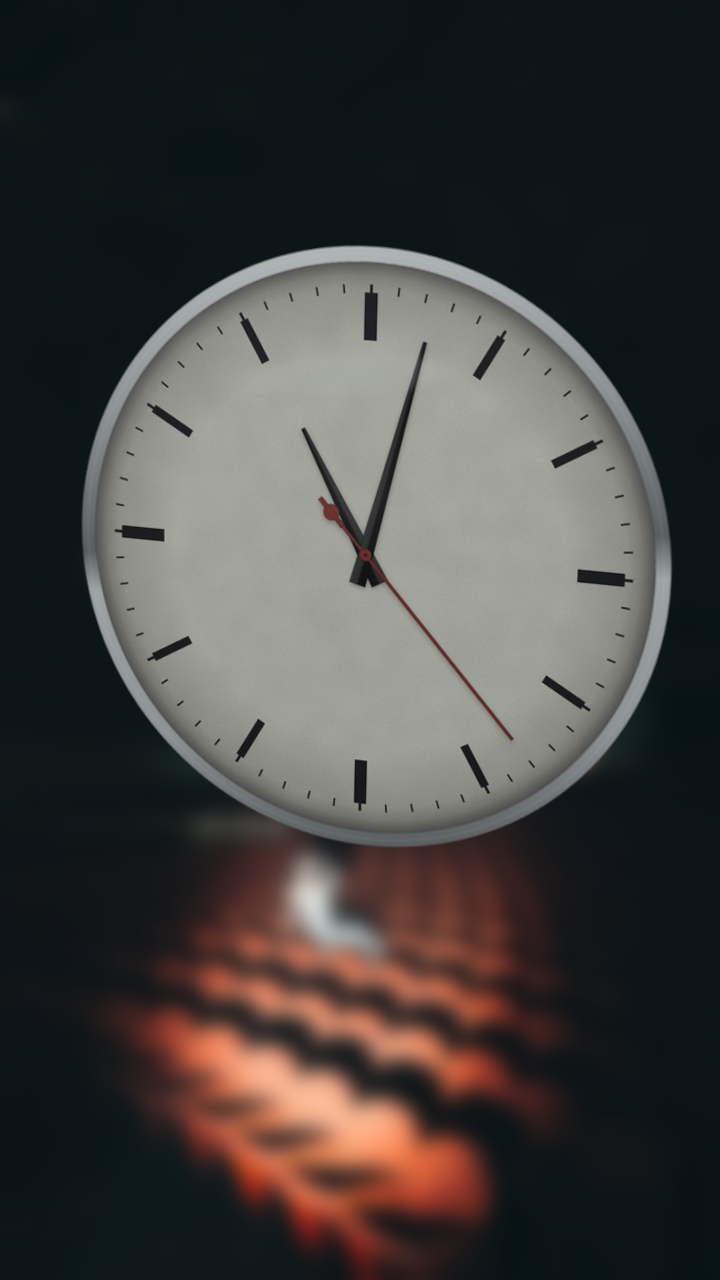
11h02m23s
